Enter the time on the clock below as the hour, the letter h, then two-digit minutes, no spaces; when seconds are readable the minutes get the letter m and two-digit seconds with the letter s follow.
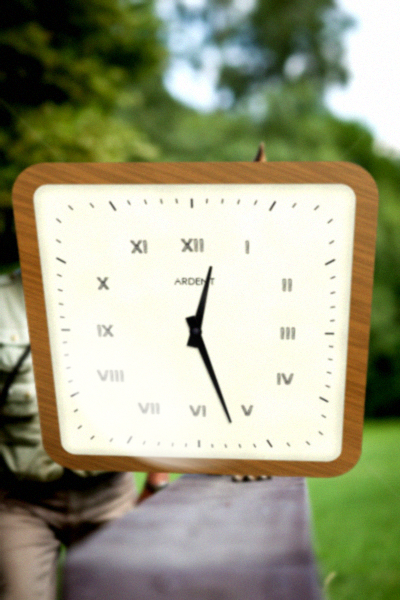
12h27
